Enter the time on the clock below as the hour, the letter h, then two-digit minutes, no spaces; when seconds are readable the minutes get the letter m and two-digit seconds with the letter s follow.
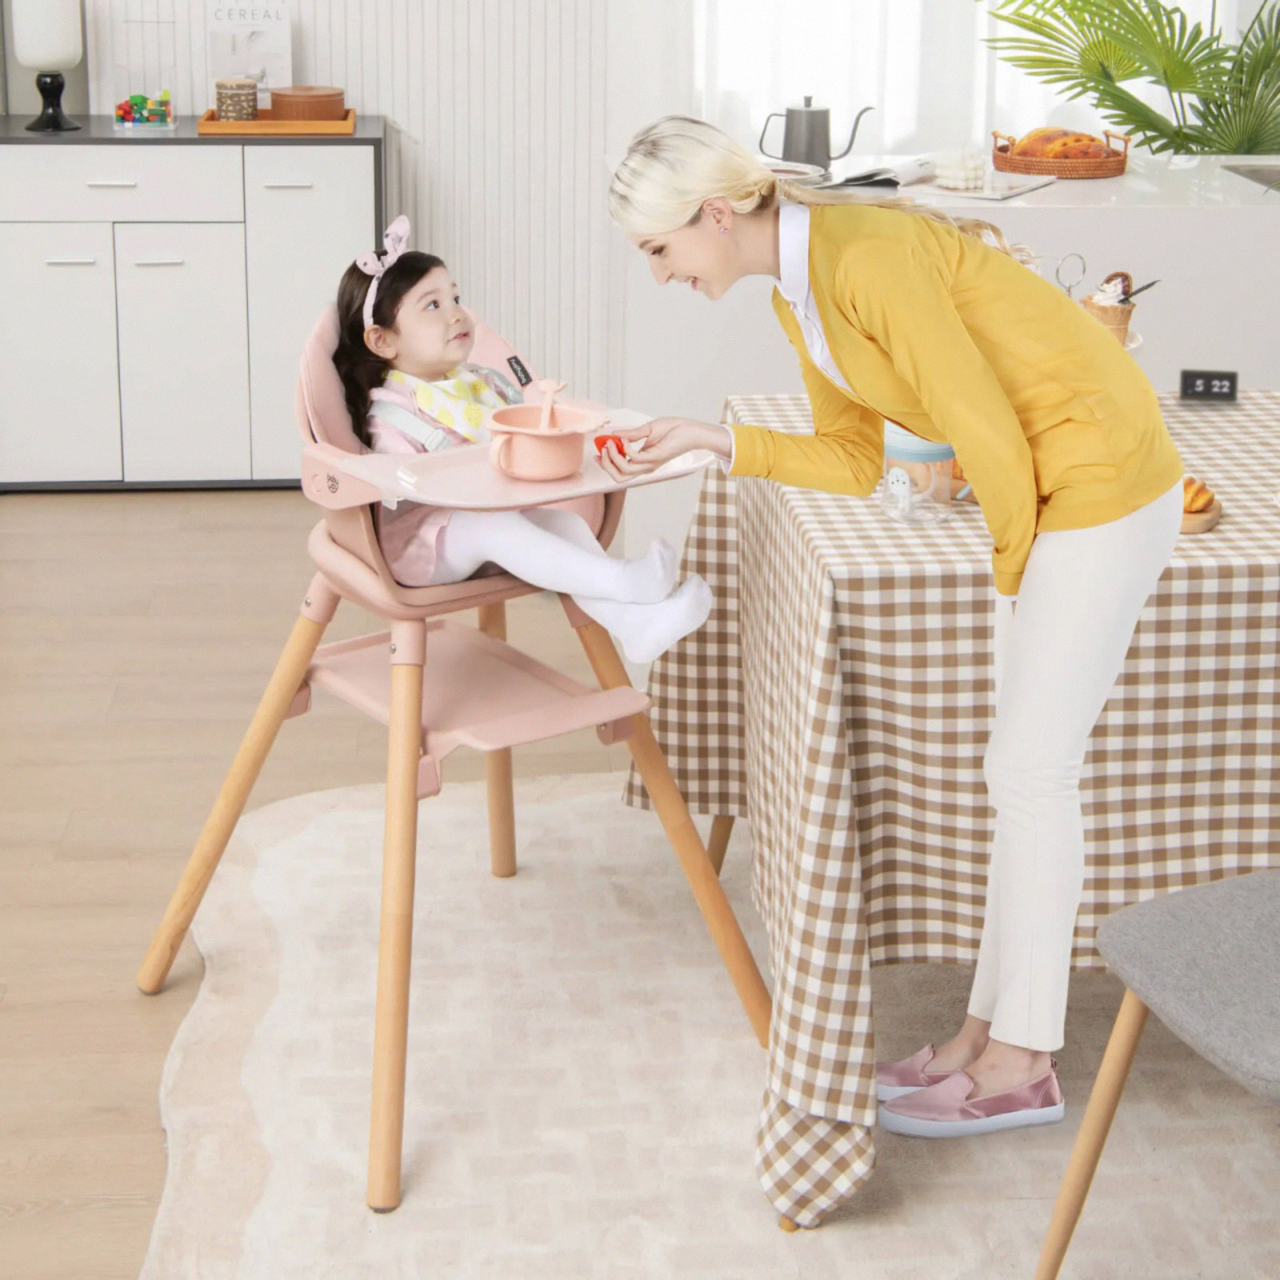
5h22
